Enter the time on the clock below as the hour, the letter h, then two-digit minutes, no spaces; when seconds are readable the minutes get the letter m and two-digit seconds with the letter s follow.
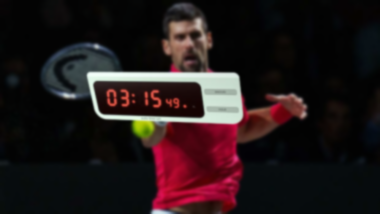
3h15
